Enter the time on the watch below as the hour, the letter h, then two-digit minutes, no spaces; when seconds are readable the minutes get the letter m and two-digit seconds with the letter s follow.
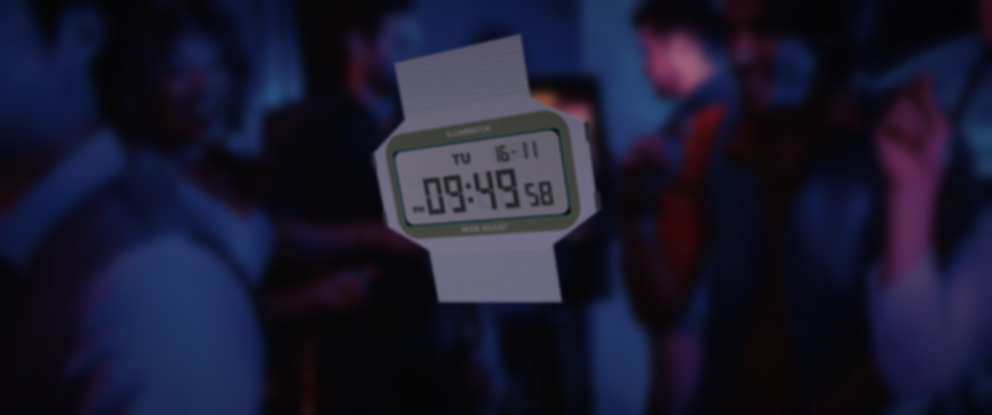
9h49m58s
